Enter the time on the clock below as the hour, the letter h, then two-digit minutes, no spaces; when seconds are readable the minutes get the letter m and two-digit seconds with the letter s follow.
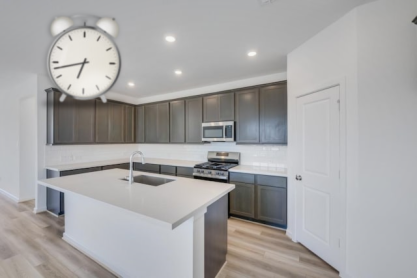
6h43
